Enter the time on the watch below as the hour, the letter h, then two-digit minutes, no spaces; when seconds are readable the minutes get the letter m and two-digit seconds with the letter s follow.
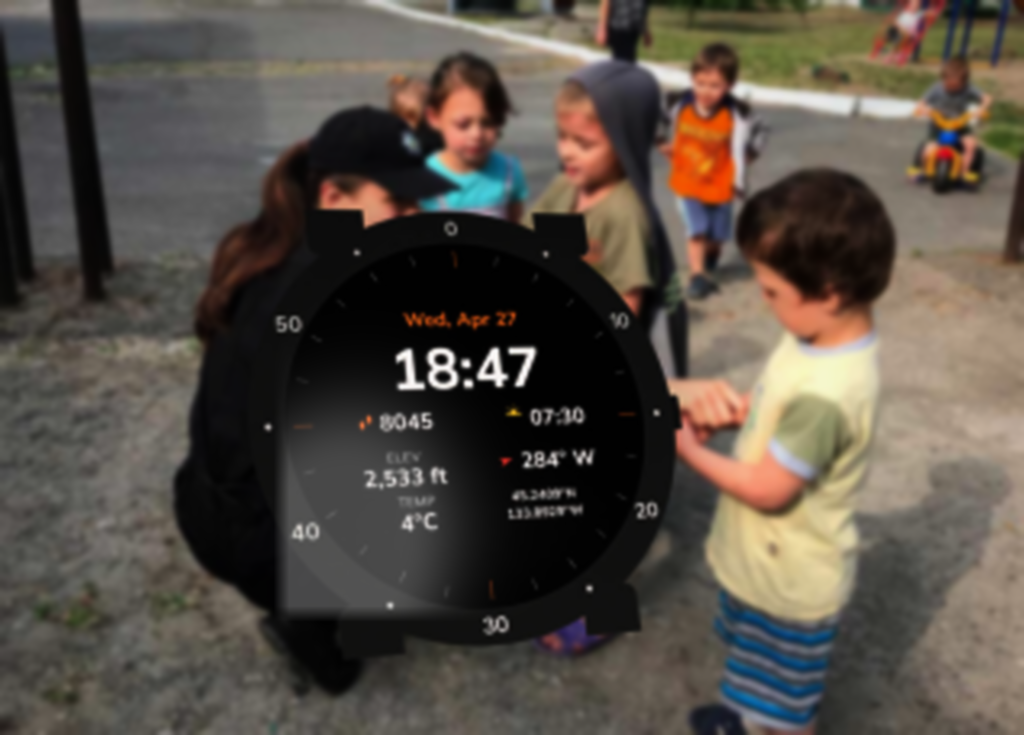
18h47
